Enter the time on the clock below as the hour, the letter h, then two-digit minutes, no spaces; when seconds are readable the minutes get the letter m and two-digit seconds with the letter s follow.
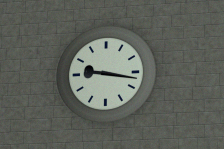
9h17
